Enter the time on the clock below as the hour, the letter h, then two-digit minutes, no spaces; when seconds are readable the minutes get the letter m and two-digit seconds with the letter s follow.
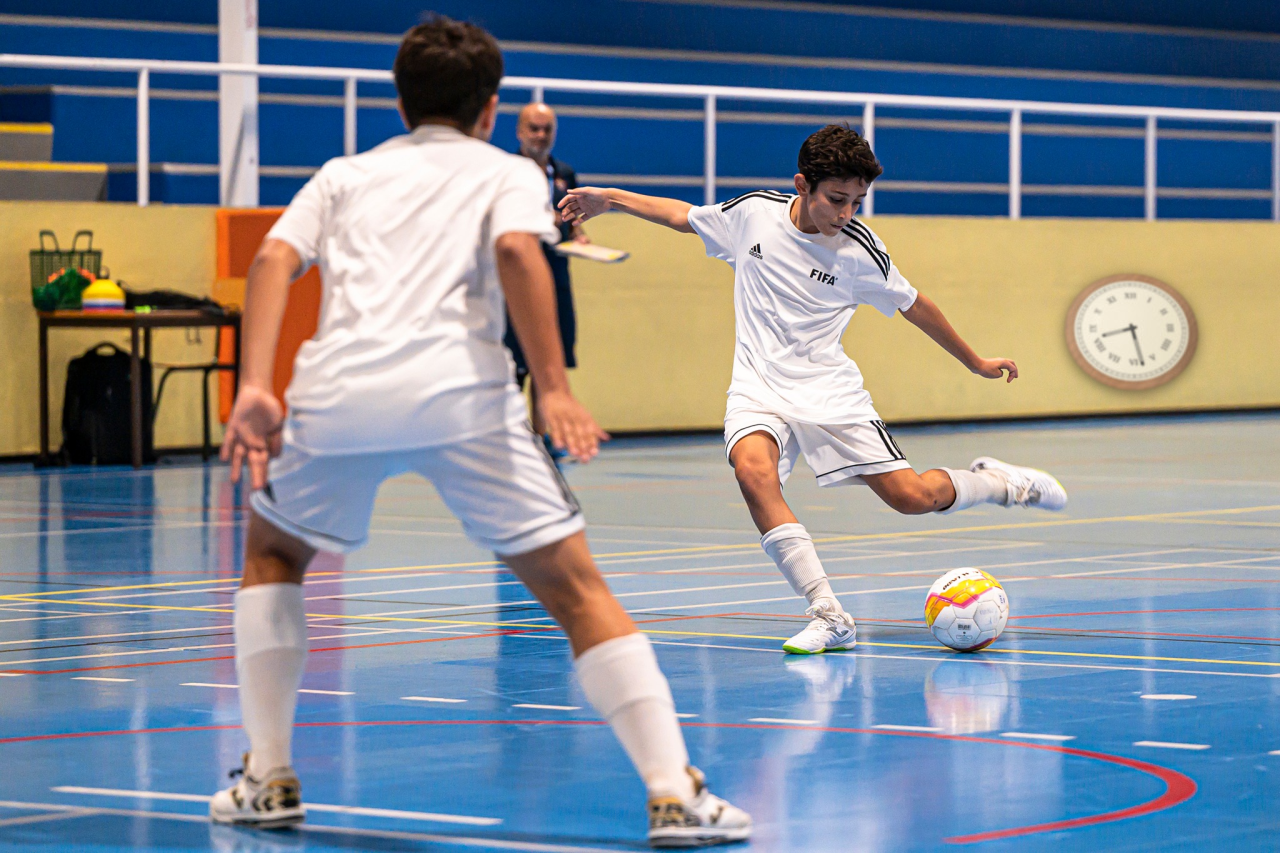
8h28
